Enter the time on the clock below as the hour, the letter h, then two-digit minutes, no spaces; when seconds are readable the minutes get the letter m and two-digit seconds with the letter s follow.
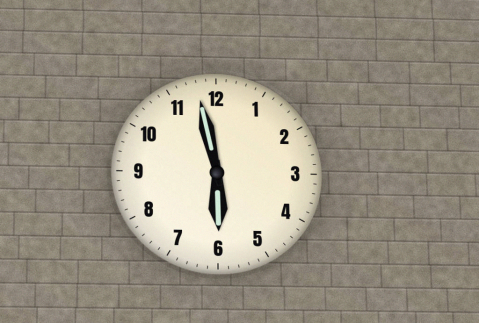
5h58
